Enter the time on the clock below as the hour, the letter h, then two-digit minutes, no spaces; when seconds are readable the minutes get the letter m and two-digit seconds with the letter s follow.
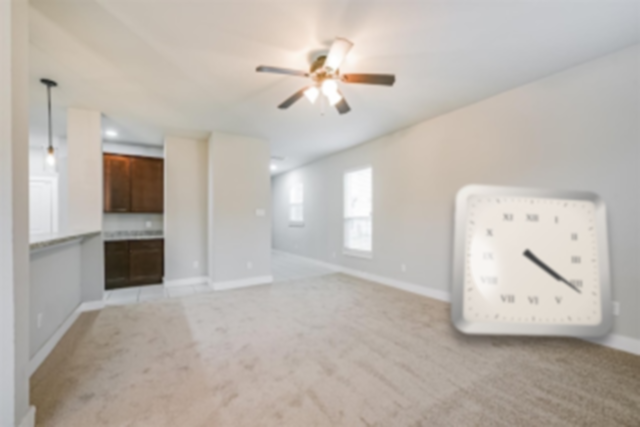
4h21
